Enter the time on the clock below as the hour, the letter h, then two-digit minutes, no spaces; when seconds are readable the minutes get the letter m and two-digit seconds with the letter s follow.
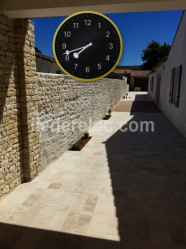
7h42
